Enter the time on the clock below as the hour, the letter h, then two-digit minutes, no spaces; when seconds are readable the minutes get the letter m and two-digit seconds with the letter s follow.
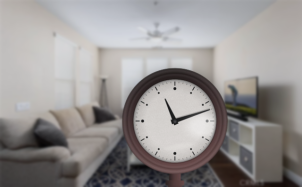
11h12
